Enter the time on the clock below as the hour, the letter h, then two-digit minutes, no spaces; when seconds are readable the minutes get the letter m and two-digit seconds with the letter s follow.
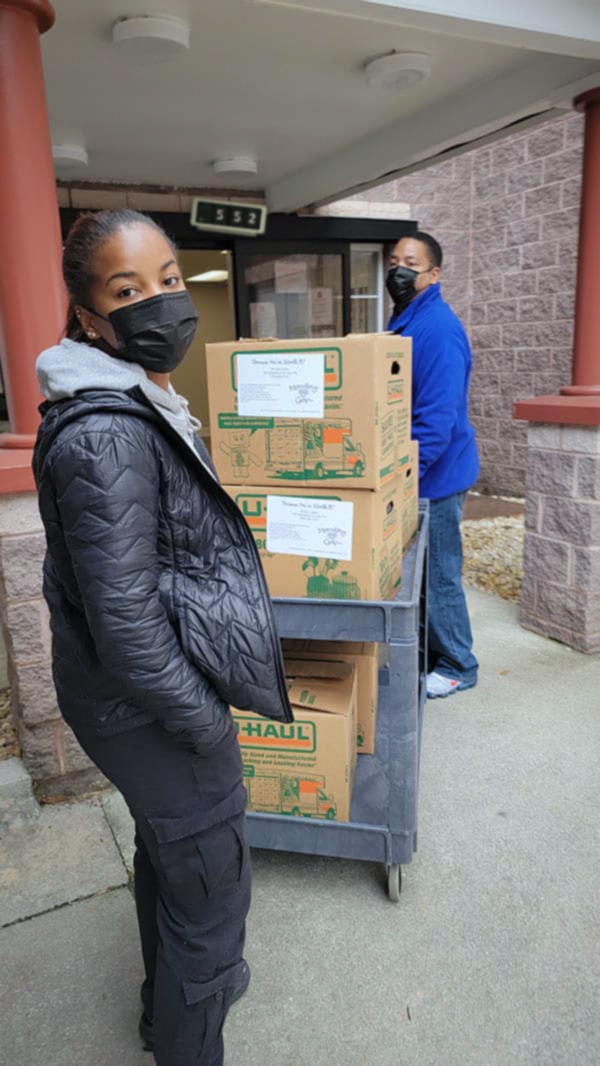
5h52
